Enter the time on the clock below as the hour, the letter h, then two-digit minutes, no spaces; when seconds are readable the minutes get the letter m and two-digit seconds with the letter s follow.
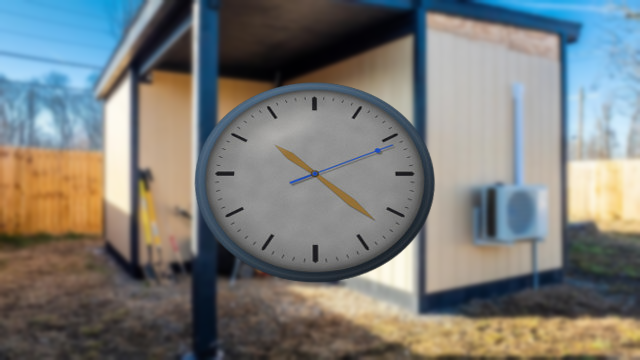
10h22m11s
